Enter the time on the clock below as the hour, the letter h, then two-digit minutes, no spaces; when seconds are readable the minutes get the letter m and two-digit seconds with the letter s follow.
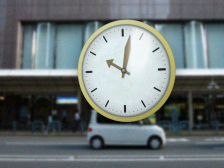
10h02
